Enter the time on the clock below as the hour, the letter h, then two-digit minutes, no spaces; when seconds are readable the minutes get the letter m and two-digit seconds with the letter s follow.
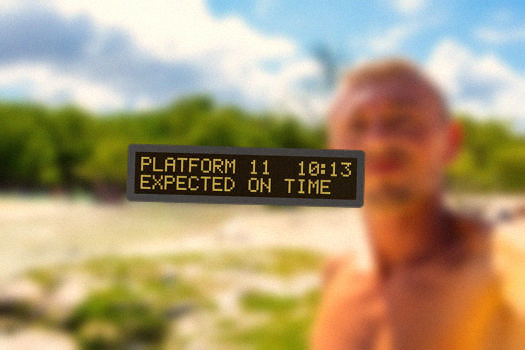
10h13
